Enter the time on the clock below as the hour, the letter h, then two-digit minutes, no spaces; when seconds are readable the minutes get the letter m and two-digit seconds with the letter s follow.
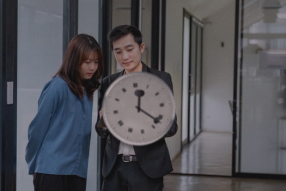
12h22
